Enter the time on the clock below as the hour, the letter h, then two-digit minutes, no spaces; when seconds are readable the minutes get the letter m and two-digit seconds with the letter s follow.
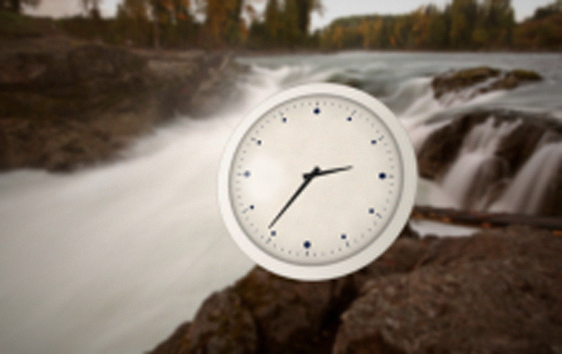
2h36
